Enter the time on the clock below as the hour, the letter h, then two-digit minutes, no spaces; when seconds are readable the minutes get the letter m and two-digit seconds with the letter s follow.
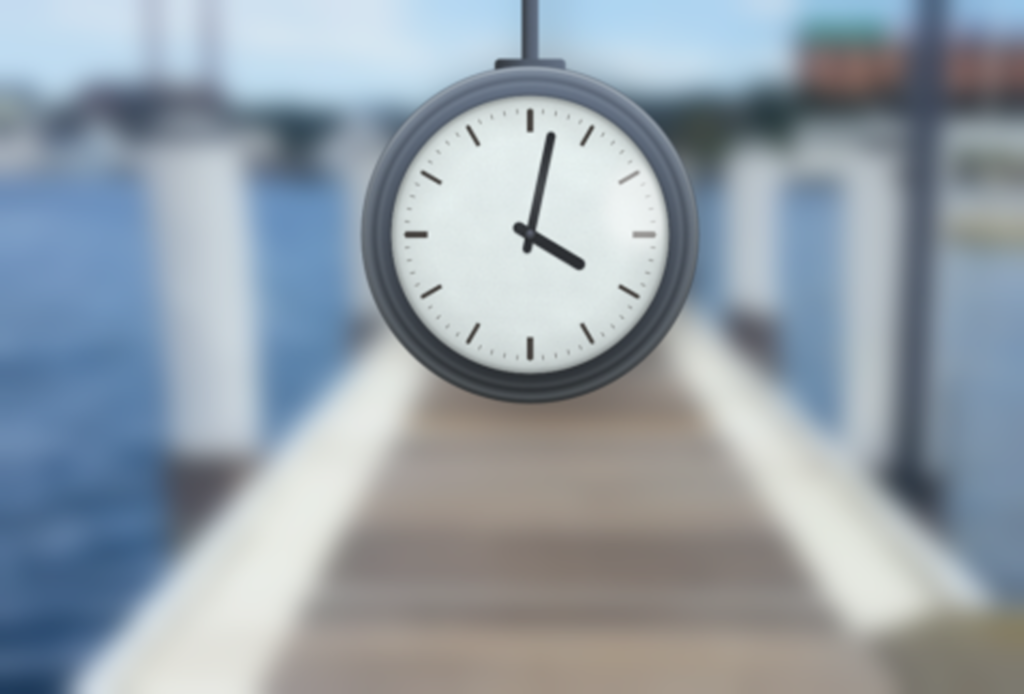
4h02
